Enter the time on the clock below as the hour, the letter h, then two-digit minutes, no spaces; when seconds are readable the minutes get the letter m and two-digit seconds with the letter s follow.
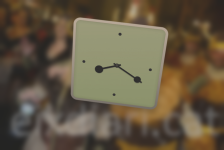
8h20
